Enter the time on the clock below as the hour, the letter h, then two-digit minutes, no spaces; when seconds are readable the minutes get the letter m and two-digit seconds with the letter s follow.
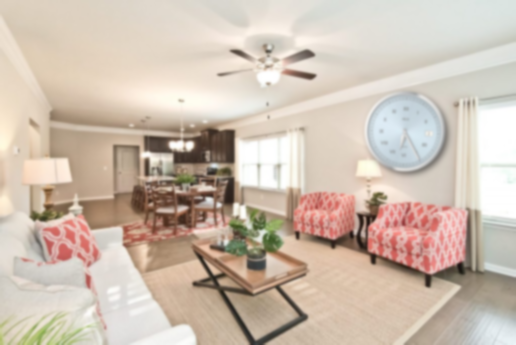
6h25
